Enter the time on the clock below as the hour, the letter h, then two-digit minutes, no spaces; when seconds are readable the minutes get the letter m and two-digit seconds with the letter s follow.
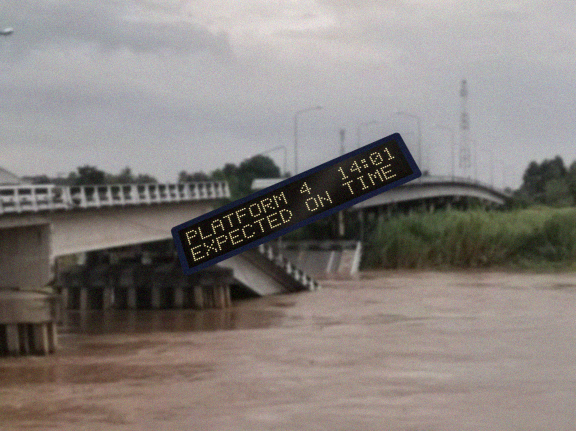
14h01
